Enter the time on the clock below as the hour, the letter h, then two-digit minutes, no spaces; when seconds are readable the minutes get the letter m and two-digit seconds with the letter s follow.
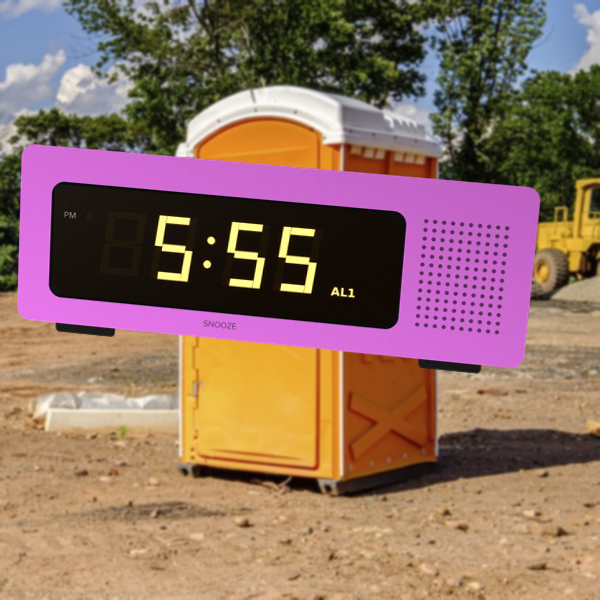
5h55
